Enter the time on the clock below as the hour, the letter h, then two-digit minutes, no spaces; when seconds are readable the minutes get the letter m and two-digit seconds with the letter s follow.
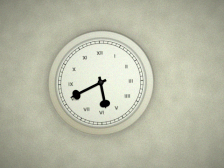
5h41
